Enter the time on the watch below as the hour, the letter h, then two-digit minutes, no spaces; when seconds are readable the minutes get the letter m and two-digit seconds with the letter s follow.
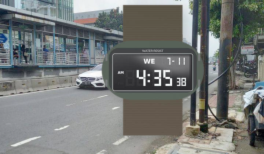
4h35
